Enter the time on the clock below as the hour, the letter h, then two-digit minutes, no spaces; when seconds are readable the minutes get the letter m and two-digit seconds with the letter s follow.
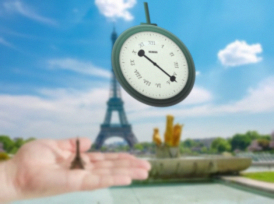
10h22
